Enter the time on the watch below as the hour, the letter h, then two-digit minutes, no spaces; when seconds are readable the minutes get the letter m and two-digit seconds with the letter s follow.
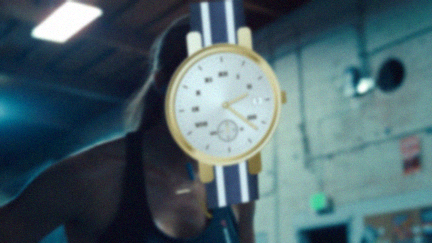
2h22
